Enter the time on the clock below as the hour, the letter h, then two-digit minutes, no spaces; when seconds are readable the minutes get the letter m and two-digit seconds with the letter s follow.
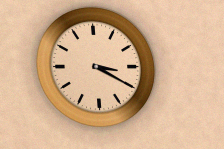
3h20
